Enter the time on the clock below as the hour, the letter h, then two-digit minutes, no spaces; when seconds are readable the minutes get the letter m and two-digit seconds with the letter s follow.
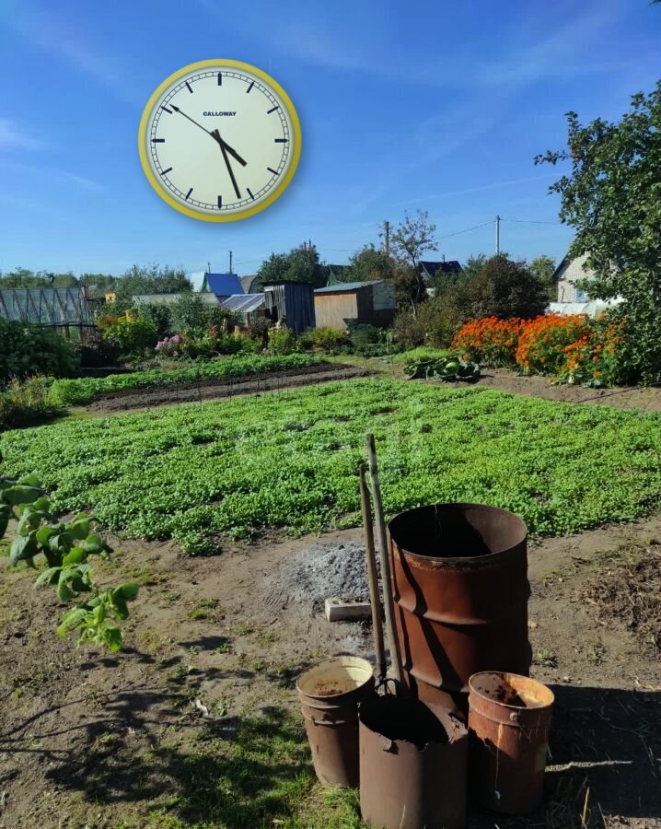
4h26m51s
